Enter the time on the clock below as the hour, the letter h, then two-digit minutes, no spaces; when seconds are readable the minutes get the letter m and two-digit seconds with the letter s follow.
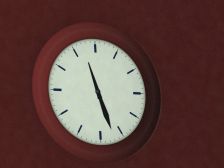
11h27
